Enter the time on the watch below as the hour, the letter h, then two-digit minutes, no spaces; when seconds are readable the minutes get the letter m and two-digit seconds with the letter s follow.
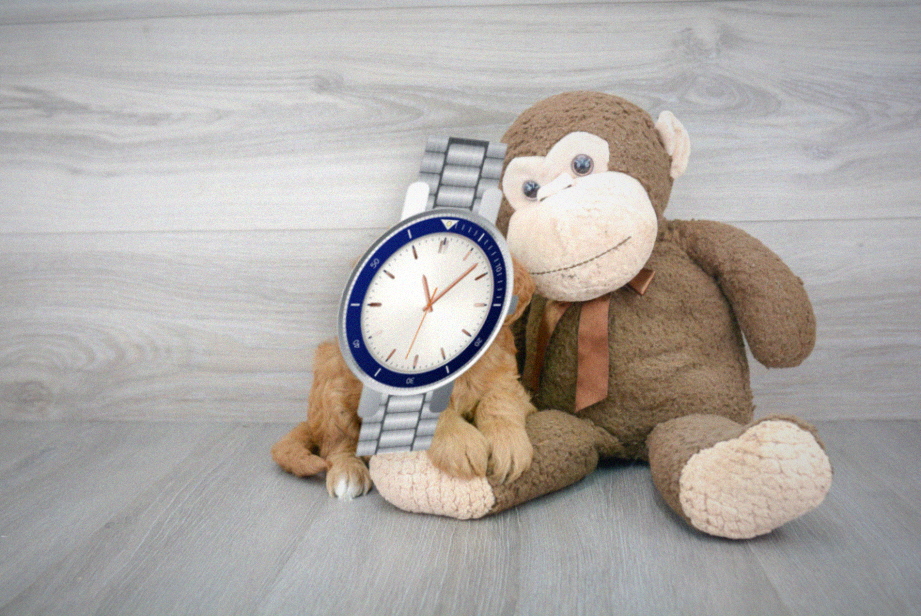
11h07m32s
